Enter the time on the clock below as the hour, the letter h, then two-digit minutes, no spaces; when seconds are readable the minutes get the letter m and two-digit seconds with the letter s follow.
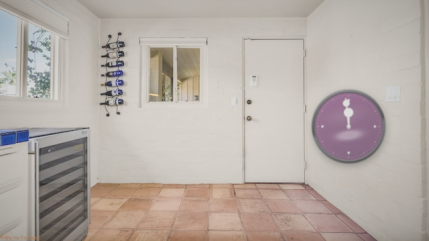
11h59
